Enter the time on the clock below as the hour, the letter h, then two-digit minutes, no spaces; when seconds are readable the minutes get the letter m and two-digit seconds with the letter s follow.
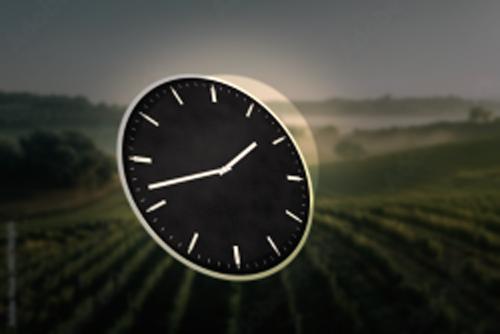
1h42
